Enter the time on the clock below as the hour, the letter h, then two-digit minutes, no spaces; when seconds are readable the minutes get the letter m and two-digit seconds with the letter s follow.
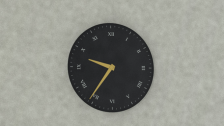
9h36
